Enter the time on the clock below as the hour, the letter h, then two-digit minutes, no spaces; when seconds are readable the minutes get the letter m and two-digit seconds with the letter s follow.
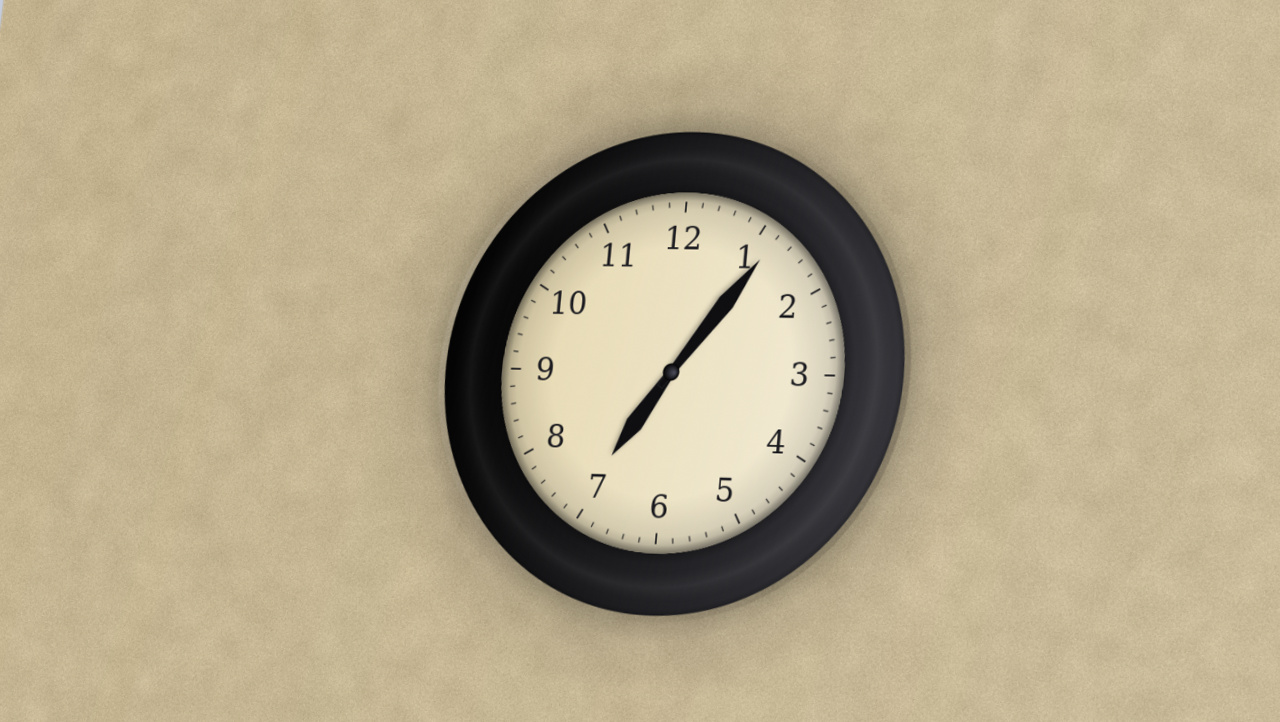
7h06
